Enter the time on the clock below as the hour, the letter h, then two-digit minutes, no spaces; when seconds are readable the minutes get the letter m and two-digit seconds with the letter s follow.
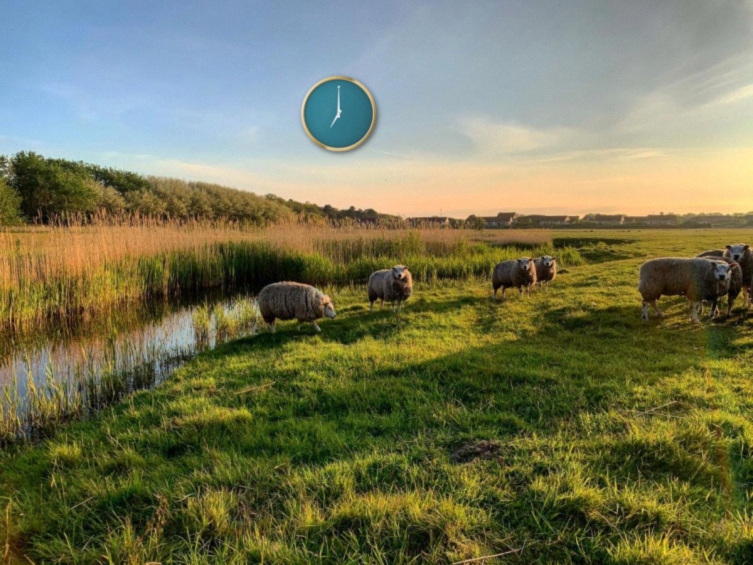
7h00
